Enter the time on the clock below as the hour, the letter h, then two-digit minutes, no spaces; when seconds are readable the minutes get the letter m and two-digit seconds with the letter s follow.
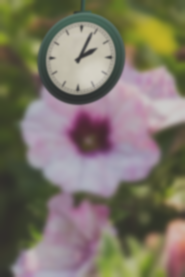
2h04
